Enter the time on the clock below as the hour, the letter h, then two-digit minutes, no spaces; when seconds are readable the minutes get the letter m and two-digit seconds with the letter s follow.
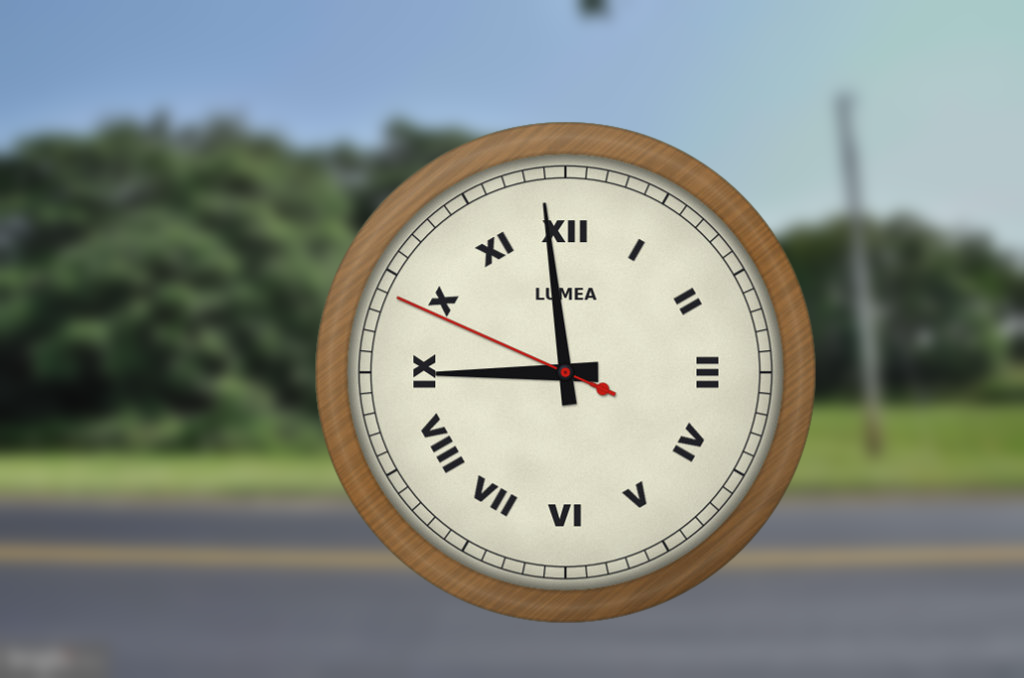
8h58m49s
